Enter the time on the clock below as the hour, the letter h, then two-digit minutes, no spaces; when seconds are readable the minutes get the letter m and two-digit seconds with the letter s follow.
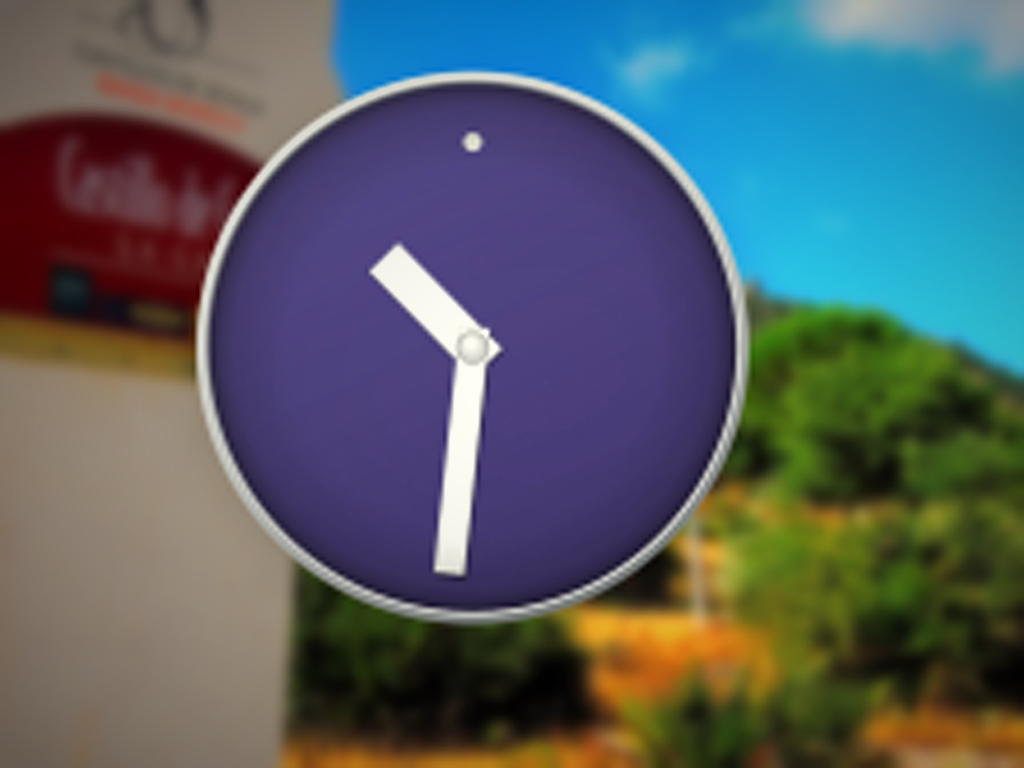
10h31
